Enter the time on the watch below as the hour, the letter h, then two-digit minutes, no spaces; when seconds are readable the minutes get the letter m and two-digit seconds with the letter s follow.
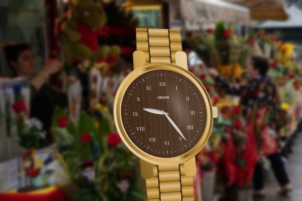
9h24
